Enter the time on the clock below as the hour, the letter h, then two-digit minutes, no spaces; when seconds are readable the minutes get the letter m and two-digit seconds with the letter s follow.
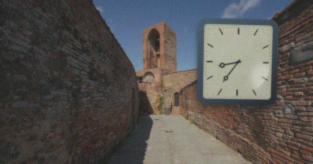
8h36
